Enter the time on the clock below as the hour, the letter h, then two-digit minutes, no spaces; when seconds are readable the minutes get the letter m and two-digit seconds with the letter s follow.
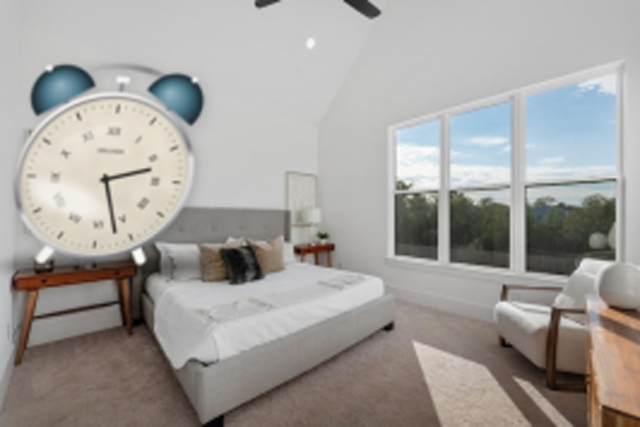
2h27
